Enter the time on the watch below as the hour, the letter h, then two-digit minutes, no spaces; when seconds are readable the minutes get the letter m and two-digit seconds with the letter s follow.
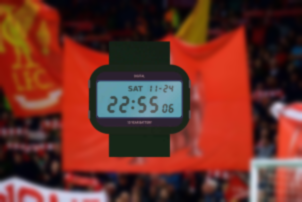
22h55
